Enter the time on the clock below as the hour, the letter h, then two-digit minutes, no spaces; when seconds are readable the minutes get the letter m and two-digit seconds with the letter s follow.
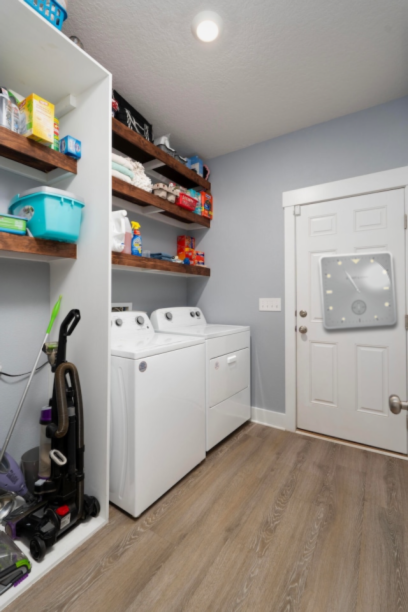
10h55
